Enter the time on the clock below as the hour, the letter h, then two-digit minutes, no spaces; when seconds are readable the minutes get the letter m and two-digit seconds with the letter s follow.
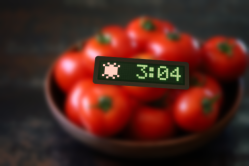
3h04
